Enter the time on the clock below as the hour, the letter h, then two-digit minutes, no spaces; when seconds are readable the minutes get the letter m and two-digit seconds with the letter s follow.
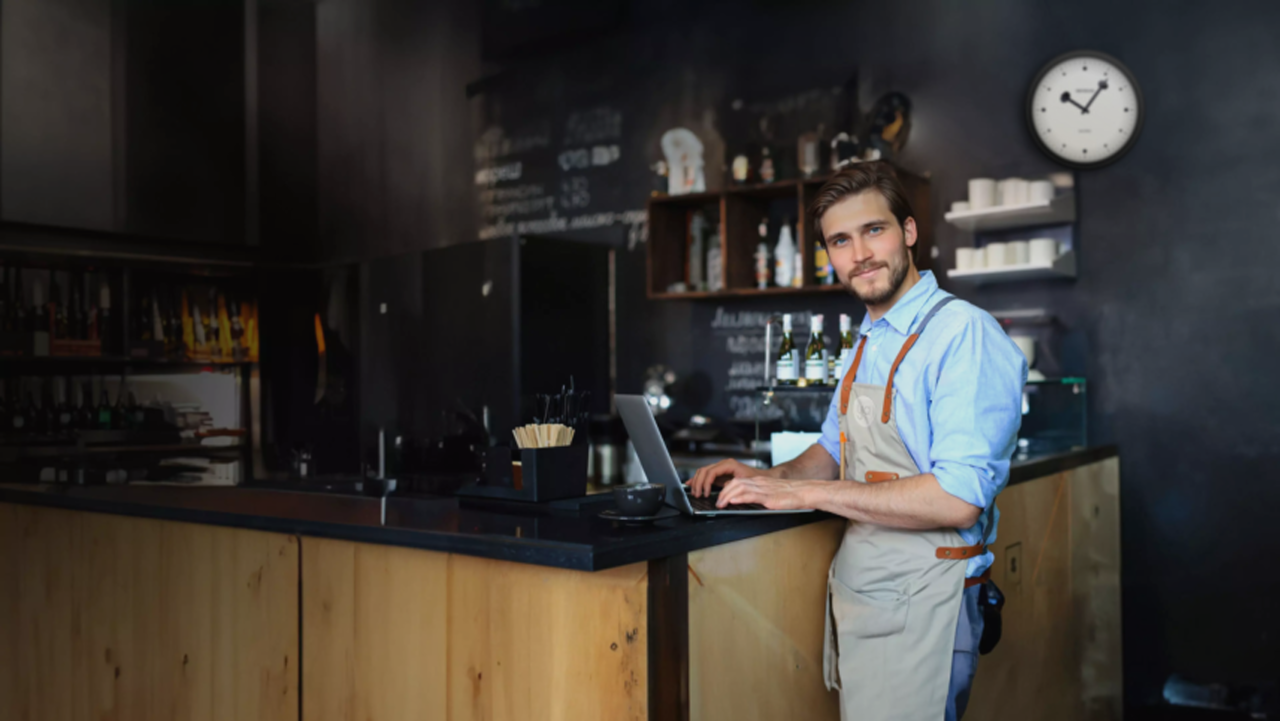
10h06
